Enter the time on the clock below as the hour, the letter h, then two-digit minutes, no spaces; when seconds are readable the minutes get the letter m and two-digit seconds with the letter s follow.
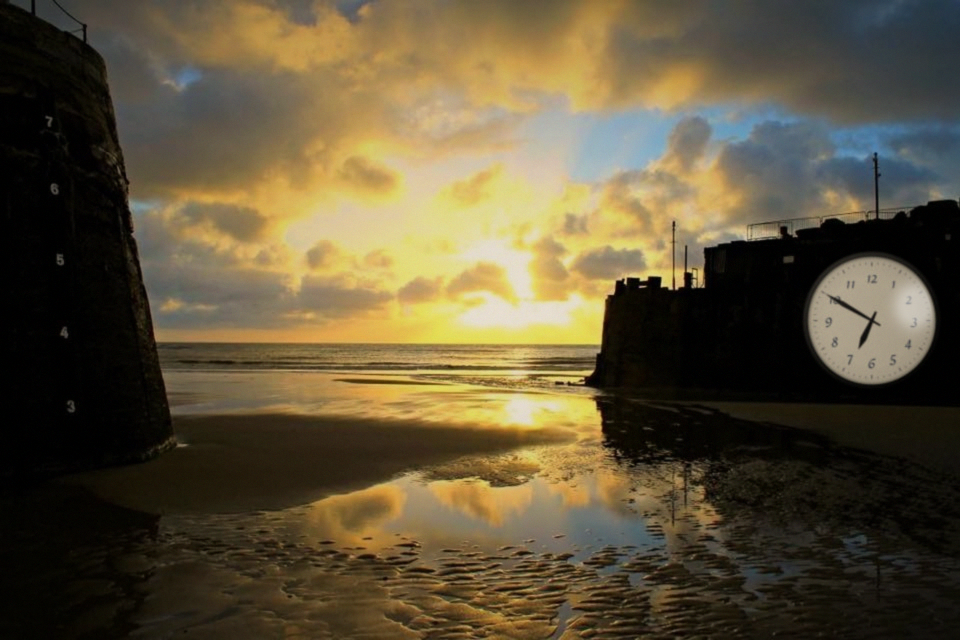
6h50
